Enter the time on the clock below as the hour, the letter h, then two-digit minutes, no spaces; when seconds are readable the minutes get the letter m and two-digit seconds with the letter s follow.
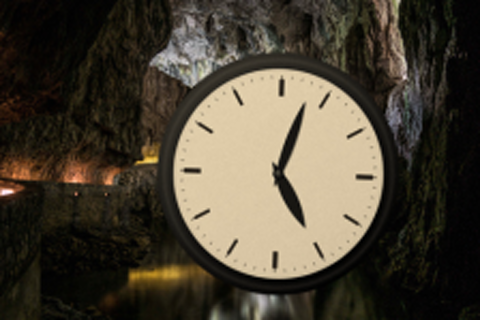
5h03
